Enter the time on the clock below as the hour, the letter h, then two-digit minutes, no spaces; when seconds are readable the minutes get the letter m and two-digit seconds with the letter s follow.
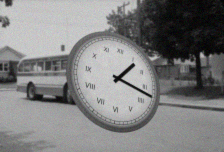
1h17
